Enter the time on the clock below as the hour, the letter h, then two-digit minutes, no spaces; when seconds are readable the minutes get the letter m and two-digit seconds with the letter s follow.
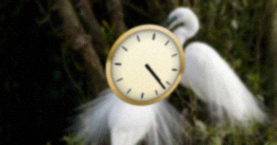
4h22
